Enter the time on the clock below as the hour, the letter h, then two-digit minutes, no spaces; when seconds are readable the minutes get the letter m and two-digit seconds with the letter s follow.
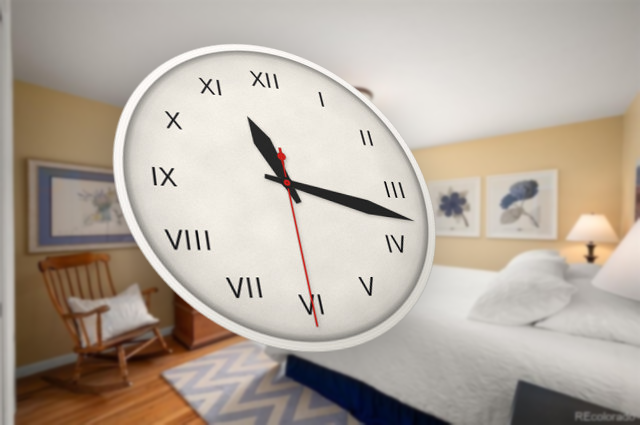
11h17m30s
